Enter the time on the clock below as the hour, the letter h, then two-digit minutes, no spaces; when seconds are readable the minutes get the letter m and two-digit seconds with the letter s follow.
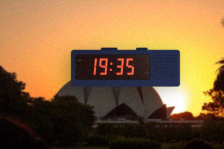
19h35
